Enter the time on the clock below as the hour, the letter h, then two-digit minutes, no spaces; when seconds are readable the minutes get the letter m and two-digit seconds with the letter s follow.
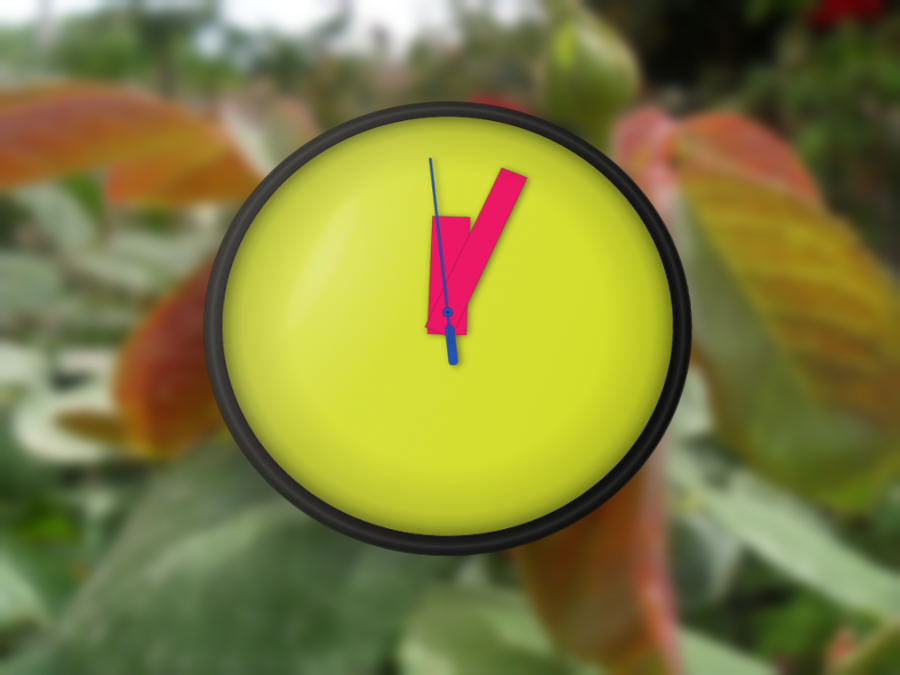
12h03m59s
